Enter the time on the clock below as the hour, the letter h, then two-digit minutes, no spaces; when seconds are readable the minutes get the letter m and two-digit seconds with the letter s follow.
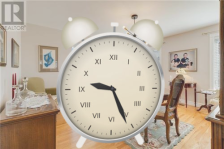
9h26
